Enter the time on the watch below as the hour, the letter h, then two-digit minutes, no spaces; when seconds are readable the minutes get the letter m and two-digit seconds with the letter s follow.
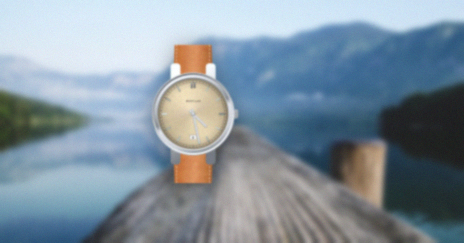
4h28
